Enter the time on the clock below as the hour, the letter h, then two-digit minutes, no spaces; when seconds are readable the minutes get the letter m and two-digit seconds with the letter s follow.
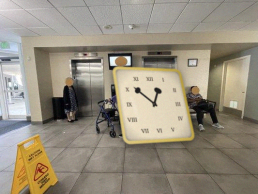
12h52
